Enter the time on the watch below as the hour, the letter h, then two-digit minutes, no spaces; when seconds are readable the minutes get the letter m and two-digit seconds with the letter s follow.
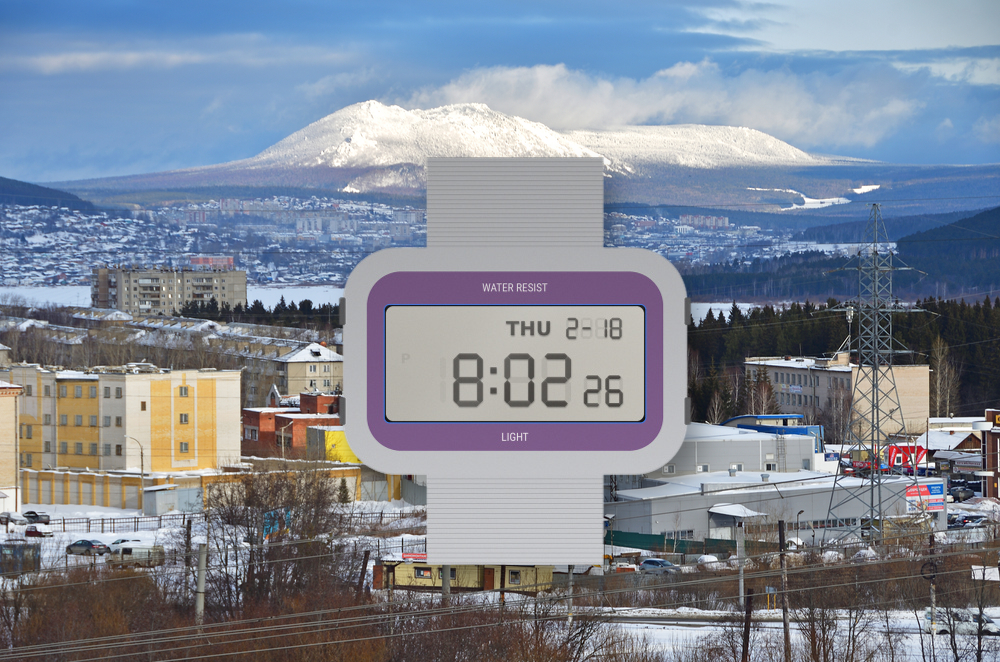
8h02m26s
